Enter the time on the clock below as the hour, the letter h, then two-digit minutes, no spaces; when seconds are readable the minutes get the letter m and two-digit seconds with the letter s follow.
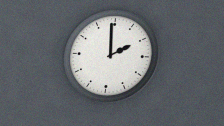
1h59
